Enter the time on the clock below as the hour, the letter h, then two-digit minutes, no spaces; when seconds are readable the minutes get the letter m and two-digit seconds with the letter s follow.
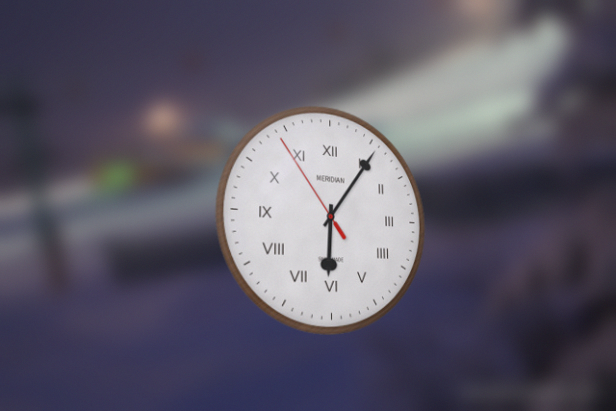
6h05m54s
